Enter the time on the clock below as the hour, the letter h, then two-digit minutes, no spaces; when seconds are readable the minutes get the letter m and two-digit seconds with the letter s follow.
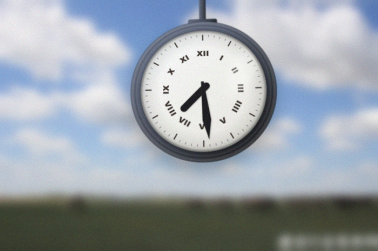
7h29
